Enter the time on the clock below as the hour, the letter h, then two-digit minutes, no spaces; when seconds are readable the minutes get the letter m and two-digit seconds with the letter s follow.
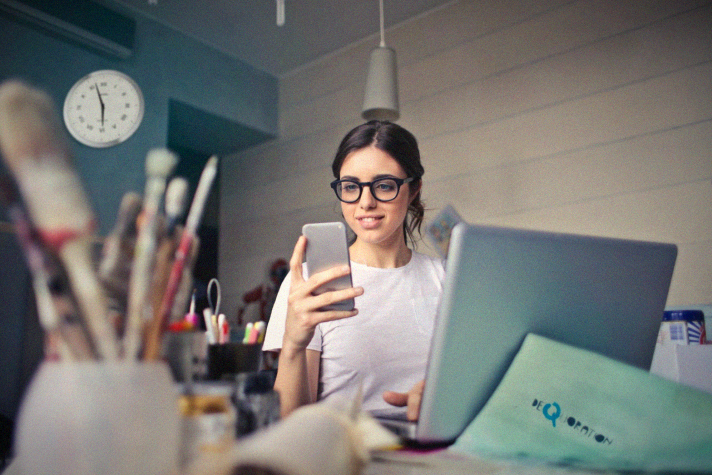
5h57
